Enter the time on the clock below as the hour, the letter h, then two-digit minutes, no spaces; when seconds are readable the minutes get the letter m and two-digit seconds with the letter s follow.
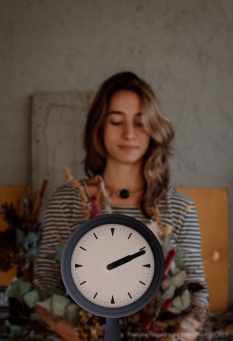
2h11
